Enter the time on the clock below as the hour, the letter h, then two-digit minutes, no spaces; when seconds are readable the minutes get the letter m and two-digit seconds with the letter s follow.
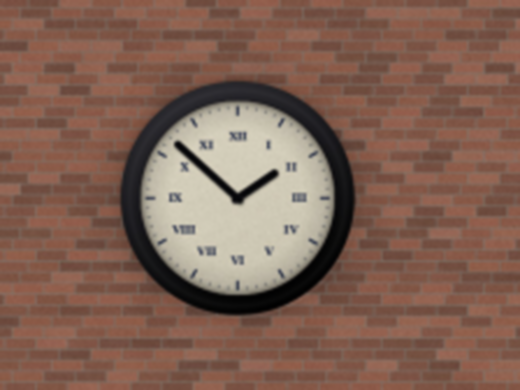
1h52
